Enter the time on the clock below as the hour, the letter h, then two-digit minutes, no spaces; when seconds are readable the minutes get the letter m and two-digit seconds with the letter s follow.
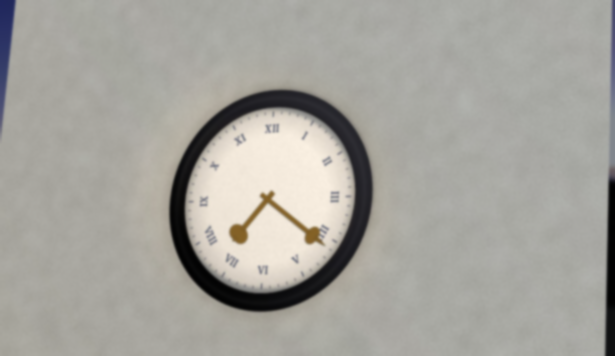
7h21
